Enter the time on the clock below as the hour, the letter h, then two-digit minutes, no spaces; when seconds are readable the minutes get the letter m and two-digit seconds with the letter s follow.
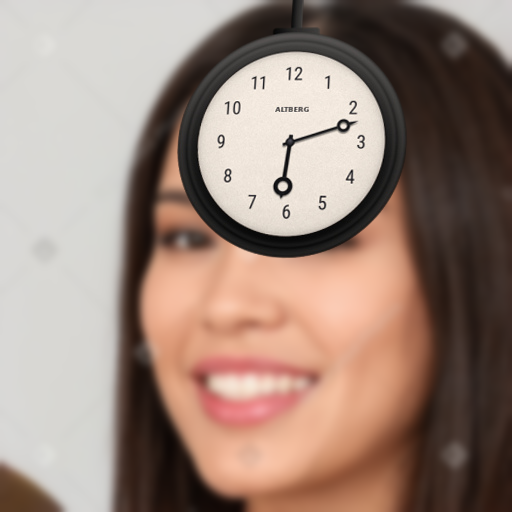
6h12
